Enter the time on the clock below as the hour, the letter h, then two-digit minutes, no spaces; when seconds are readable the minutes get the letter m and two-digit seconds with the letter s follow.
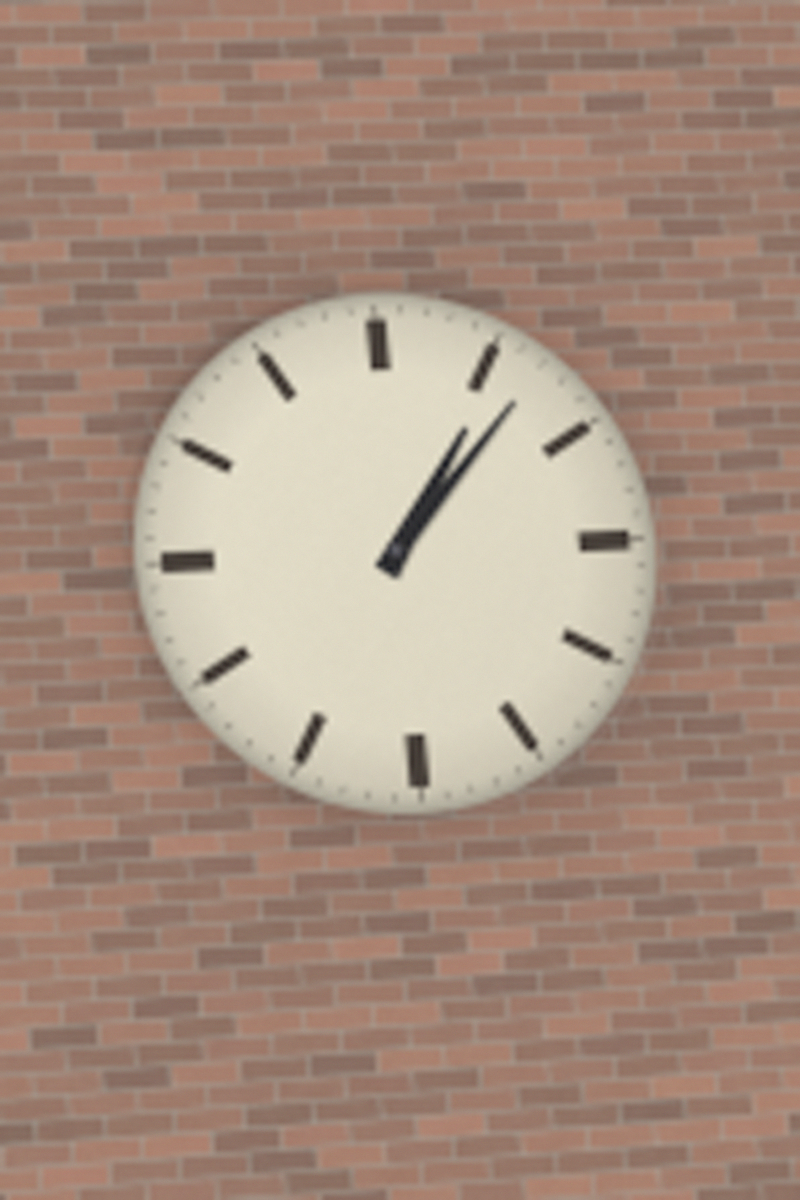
1h07
